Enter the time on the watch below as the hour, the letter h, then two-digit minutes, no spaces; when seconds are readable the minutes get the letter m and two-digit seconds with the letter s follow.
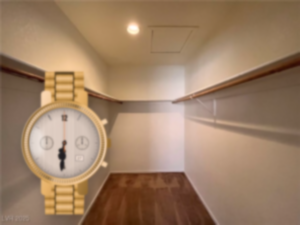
6h31
